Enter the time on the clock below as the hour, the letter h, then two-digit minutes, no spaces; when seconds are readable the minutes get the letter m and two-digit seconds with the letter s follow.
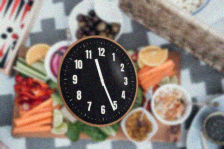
11h26
